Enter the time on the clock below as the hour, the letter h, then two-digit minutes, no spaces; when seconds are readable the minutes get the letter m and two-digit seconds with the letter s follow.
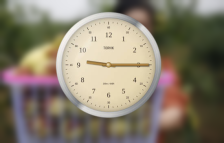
9h15
